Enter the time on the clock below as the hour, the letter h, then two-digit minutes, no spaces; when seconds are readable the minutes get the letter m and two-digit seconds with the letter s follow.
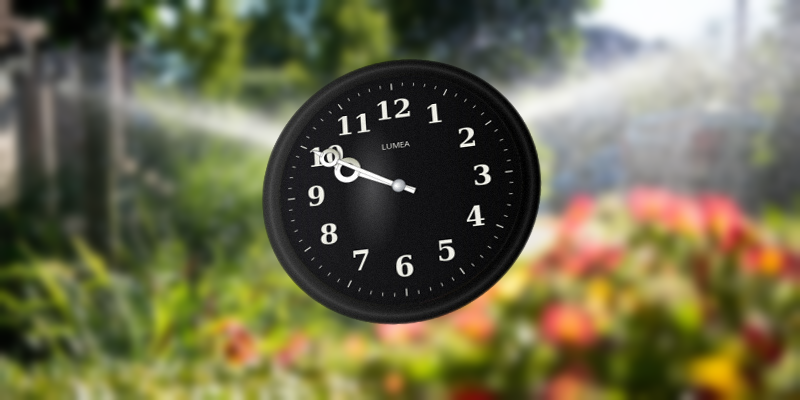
9h50
